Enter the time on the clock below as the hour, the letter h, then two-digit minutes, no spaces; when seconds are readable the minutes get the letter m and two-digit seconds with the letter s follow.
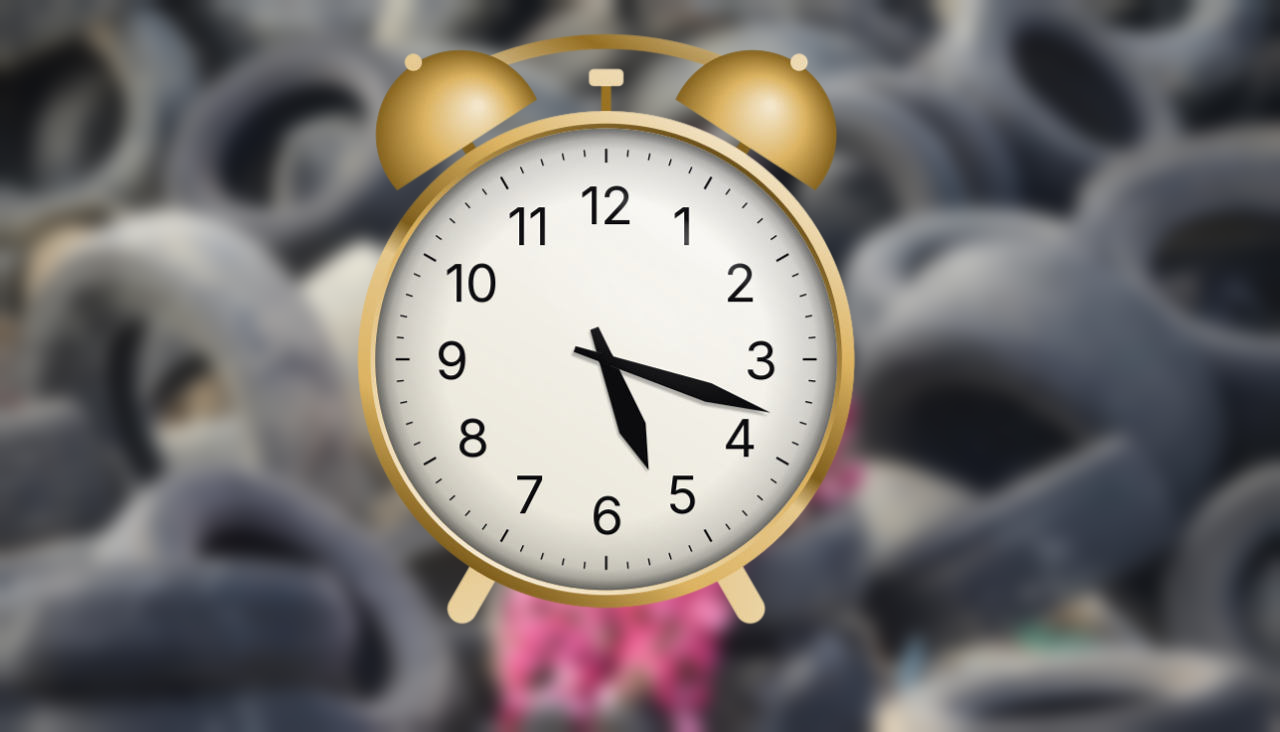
5h18
